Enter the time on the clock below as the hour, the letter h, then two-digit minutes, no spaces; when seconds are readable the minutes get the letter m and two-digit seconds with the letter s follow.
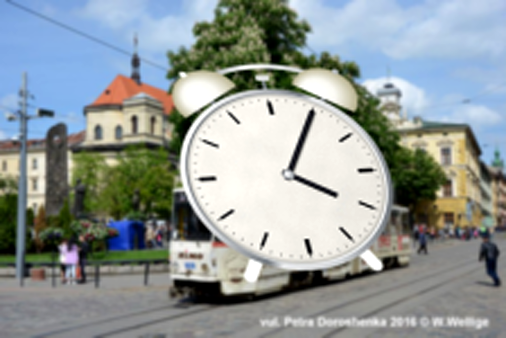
4h05
